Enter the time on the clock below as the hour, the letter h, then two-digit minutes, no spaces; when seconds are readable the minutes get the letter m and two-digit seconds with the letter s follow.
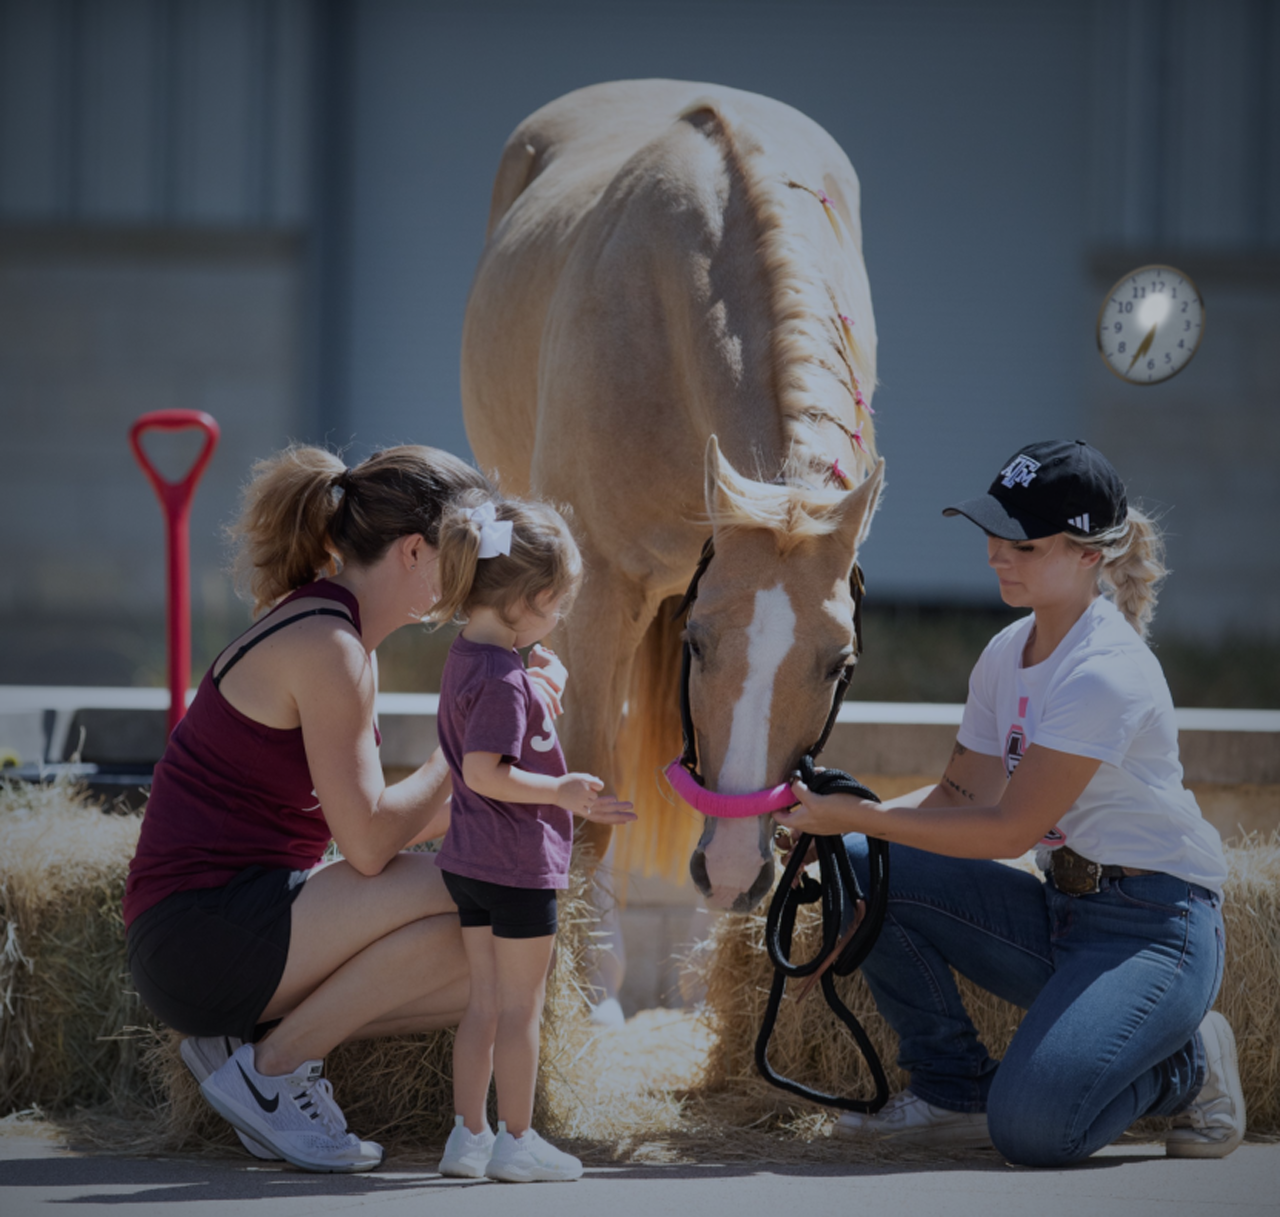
6h35
